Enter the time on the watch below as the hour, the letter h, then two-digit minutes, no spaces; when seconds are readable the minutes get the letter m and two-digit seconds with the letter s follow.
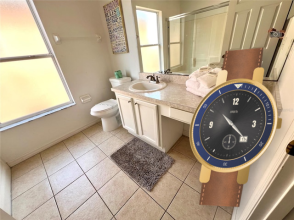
10h22
